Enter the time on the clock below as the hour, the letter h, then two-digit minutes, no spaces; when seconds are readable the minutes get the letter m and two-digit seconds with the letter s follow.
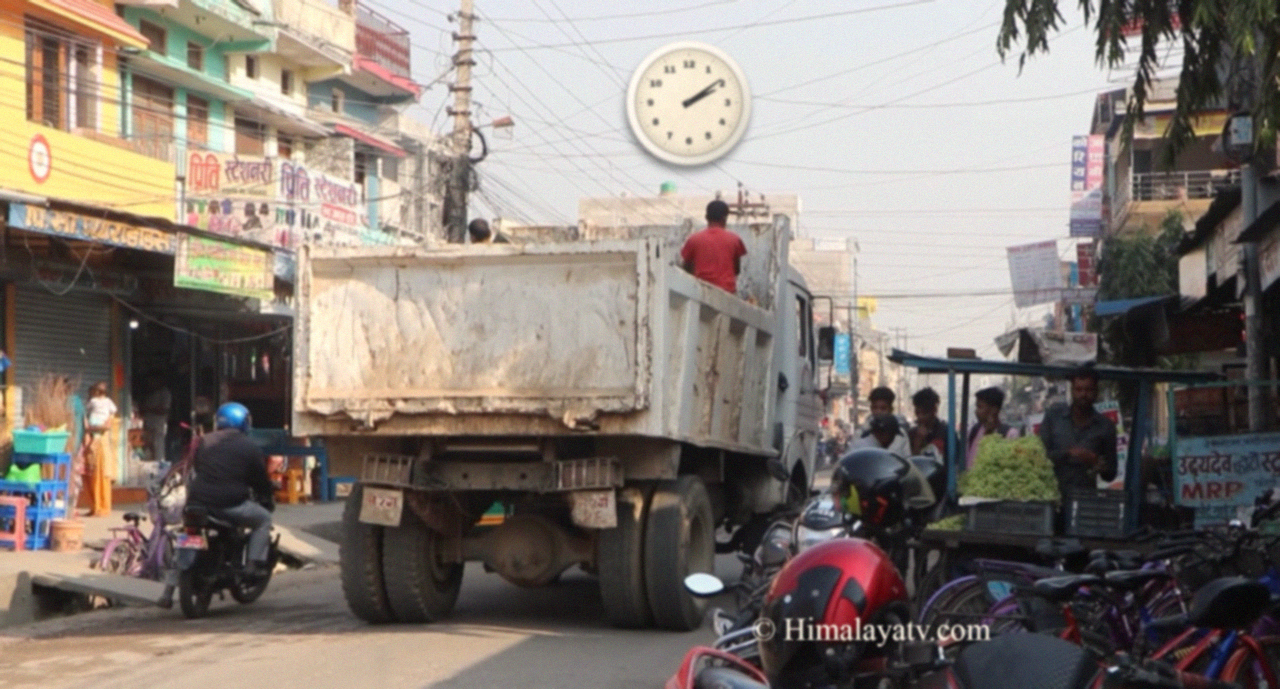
2h09
